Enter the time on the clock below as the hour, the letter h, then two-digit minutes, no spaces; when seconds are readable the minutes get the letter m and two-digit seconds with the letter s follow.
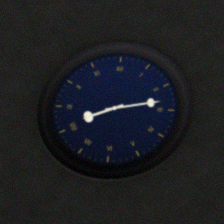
8h13
